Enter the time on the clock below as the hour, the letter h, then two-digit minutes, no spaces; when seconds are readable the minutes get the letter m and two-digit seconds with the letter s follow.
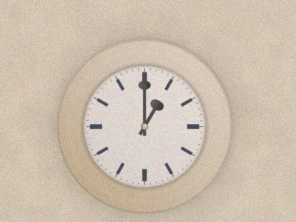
1h00
